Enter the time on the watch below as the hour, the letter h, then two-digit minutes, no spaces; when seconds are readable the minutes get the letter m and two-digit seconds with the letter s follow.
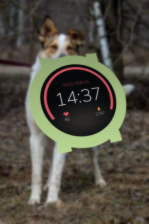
14h37
